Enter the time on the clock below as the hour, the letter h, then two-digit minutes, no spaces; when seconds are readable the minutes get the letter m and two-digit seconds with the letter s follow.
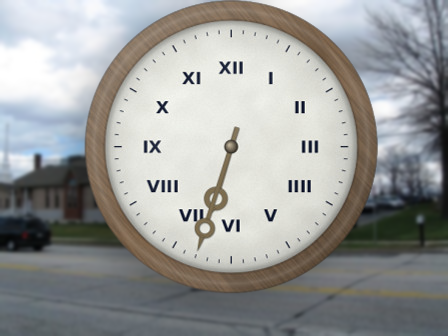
6h33
